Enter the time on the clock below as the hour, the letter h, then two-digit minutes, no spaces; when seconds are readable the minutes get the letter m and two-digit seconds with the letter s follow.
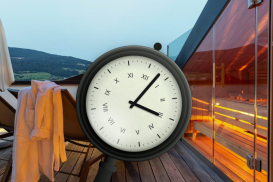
3h03
